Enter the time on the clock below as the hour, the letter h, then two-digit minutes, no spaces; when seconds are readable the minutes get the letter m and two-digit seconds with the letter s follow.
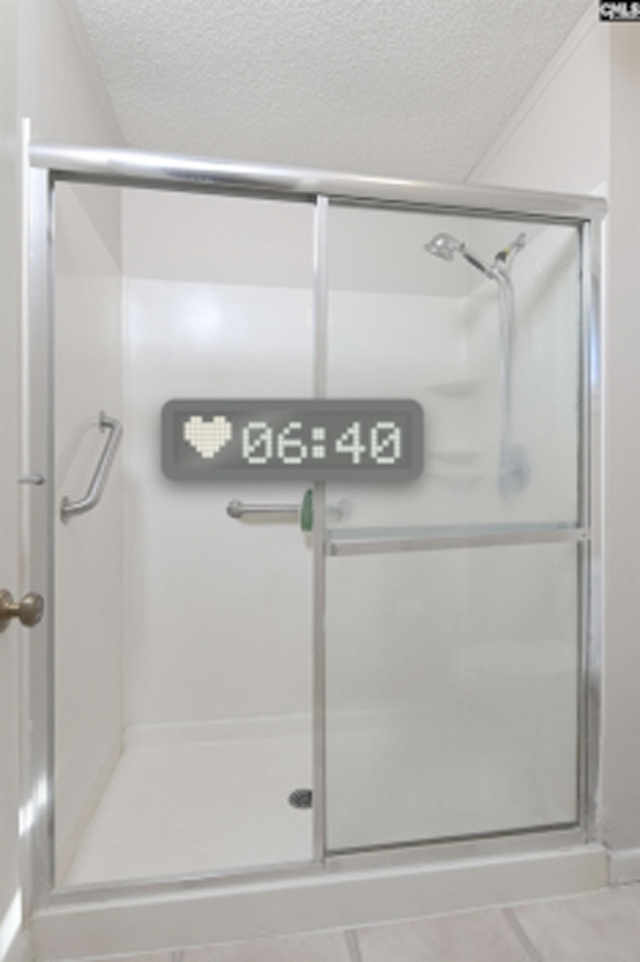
6h40
